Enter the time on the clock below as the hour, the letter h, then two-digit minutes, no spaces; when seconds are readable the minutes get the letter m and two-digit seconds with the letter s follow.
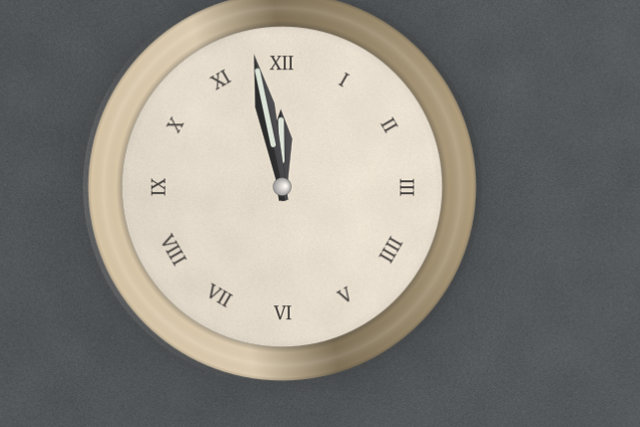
11h58
